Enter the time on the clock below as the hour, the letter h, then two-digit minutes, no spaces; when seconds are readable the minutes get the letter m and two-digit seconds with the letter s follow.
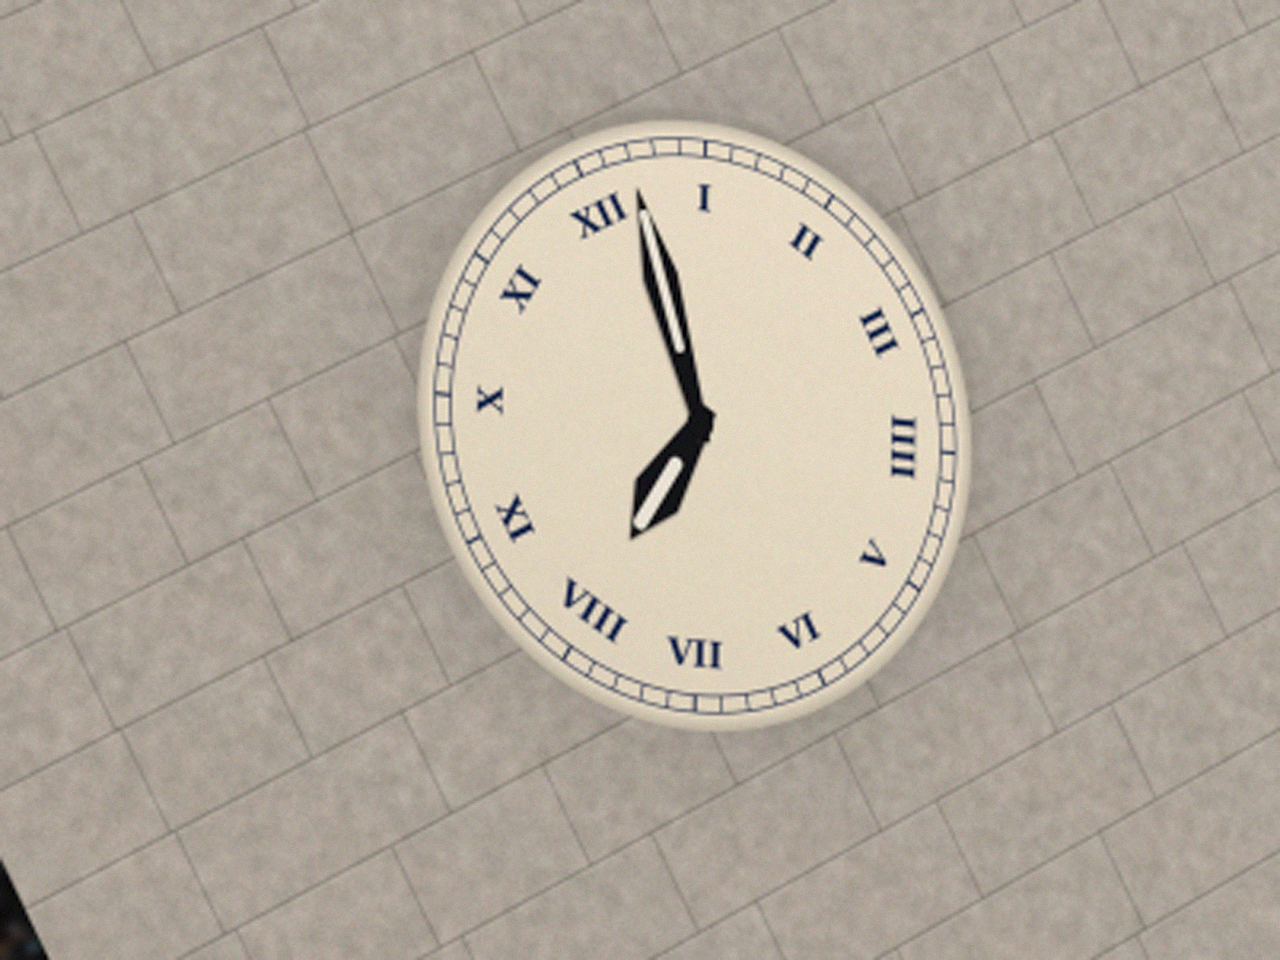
8h02
